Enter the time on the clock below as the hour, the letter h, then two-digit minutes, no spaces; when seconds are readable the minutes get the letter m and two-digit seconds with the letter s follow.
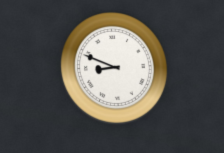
8h49
